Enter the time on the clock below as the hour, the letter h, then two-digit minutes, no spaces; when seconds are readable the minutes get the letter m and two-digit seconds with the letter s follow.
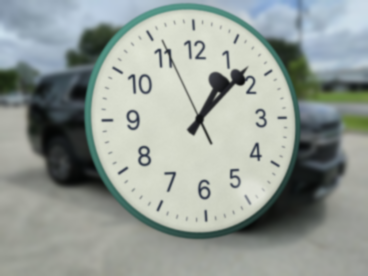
1h07m56s
